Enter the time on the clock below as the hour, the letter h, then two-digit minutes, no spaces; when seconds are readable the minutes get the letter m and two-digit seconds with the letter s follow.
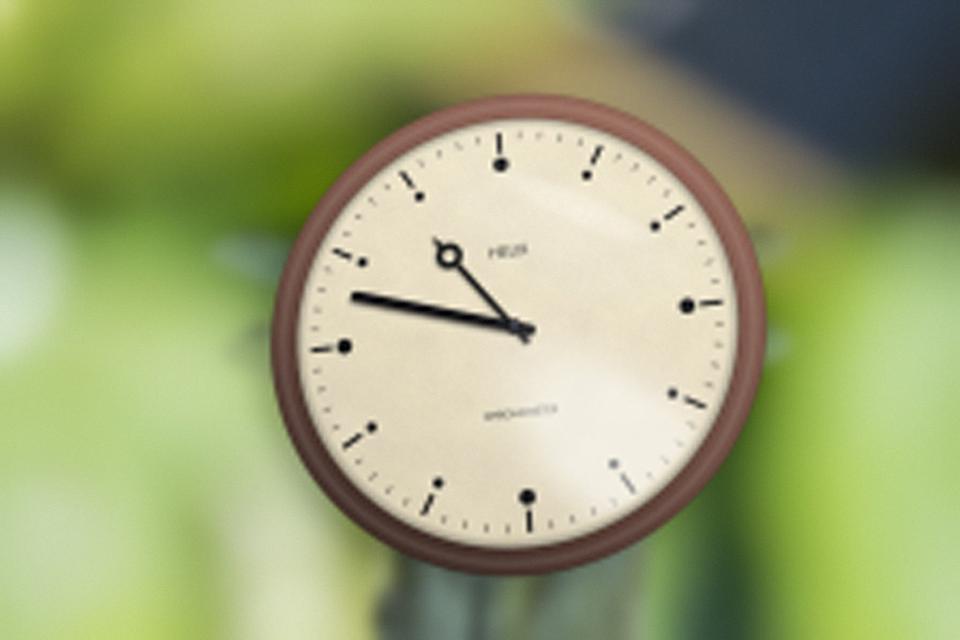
10h48
